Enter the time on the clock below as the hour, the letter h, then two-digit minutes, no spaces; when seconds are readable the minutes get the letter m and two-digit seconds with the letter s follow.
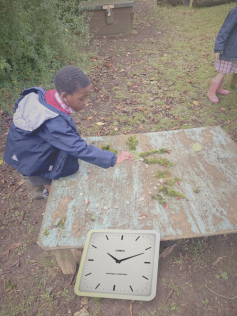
10h11
